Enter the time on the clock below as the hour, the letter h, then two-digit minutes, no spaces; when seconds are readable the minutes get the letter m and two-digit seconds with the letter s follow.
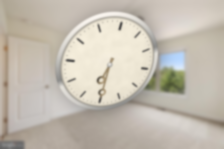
6h30
